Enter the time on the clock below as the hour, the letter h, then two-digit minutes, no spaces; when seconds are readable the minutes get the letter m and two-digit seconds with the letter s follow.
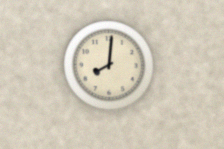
8h01
